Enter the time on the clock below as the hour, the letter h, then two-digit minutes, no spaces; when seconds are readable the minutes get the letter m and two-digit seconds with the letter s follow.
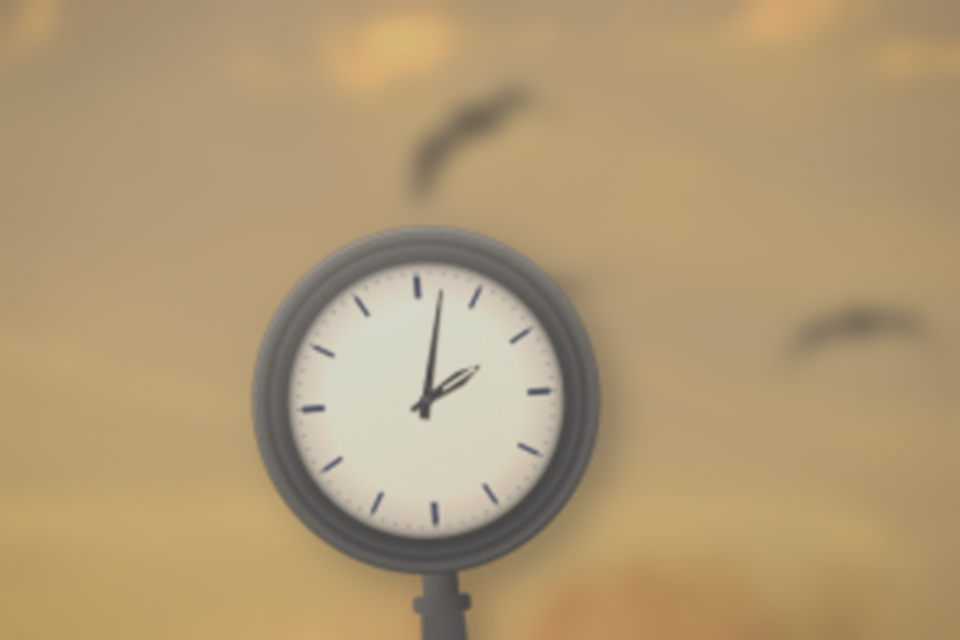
2h02
